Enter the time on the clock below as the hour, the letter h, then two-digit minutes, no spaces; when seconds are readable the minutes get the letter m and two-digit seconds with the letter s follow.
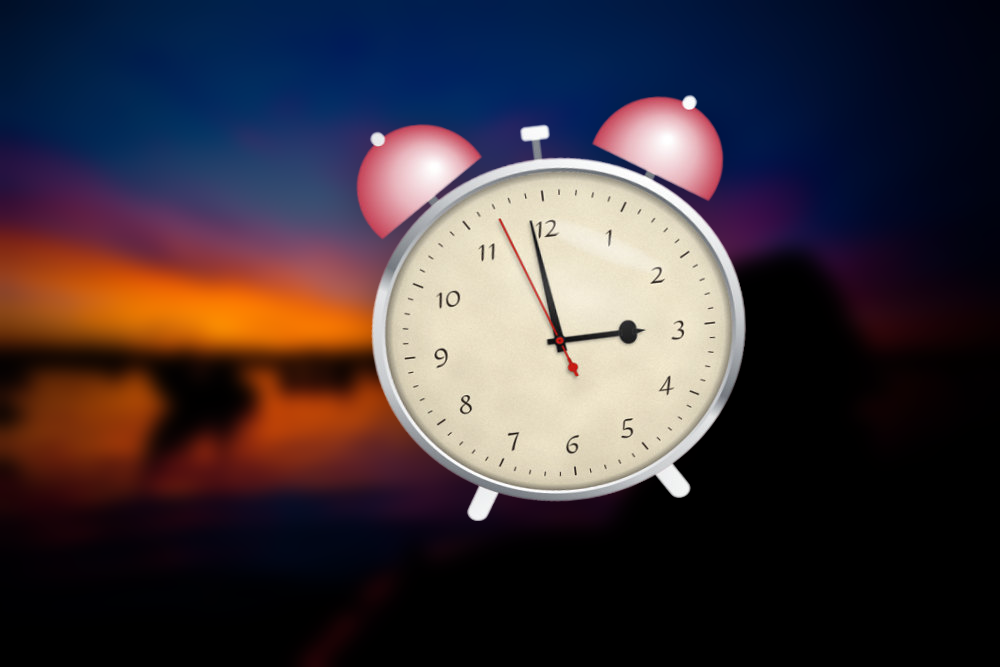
2h58m57s
